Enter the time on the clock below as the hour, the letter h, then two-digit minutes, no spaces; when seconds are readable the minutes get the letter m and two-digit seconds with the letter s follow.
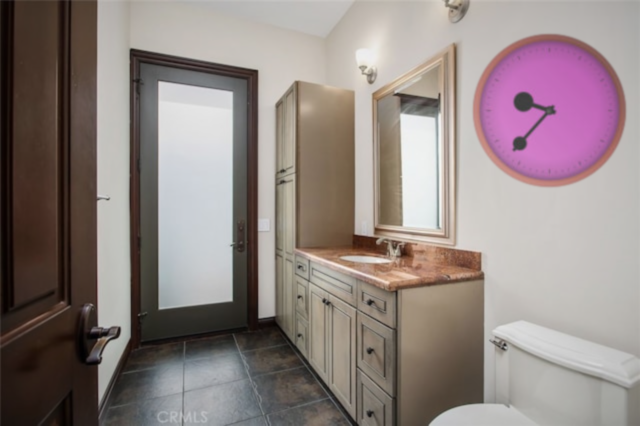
9h37
